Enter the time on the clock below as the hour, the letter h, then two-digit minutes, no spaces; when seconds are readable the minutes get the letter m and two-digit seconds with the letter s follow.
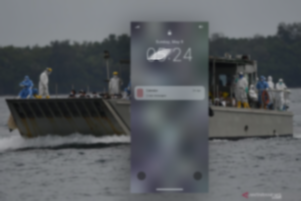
5h24
